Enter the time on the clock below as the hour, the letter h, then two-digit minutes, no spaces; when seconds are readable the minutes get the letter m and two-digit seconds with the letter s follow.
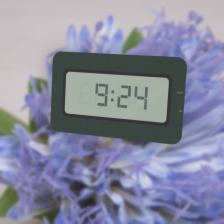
9h24
